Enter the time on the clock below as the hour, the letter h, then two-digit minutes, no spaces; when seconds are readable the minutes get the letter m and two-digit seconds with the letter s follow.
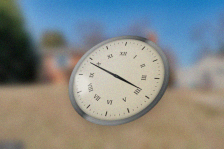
3h49
